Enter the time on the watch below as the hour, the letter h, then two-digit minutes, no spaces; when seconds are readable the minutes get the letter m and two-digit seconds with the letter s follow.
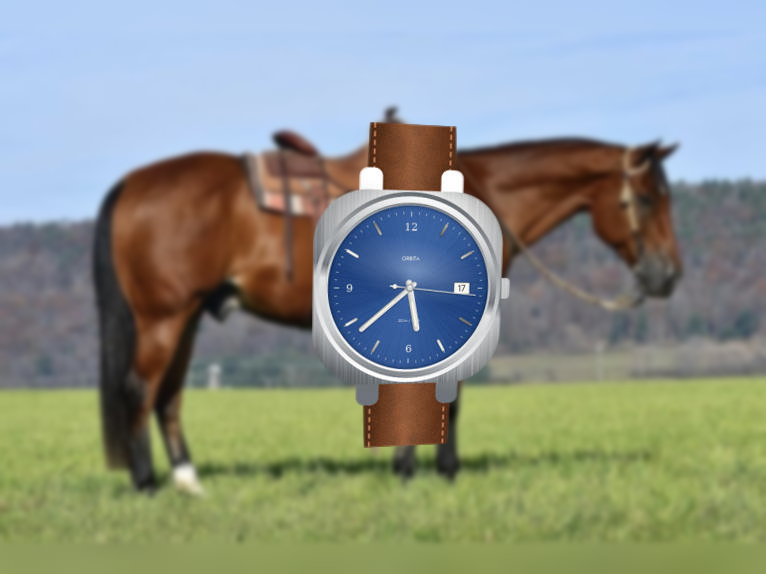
5h38m16s
